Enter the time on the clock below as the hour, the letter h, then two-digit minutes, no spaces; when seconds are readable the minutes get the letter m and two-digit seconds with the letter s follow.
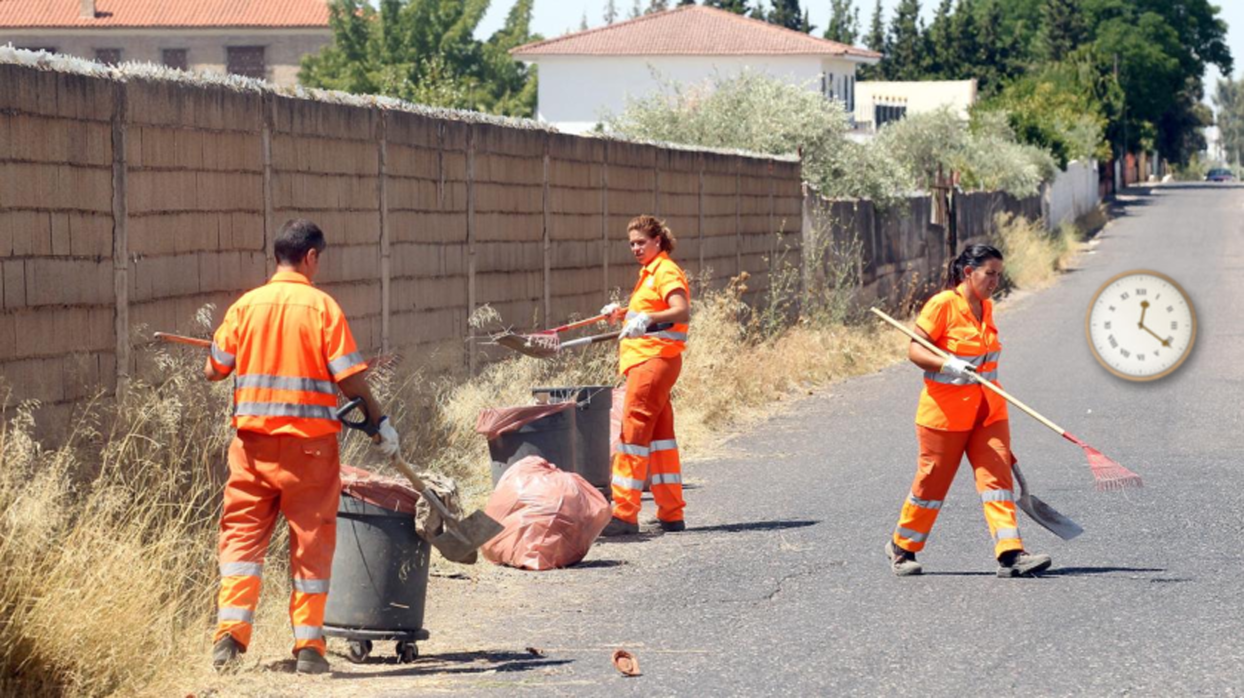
12h21
